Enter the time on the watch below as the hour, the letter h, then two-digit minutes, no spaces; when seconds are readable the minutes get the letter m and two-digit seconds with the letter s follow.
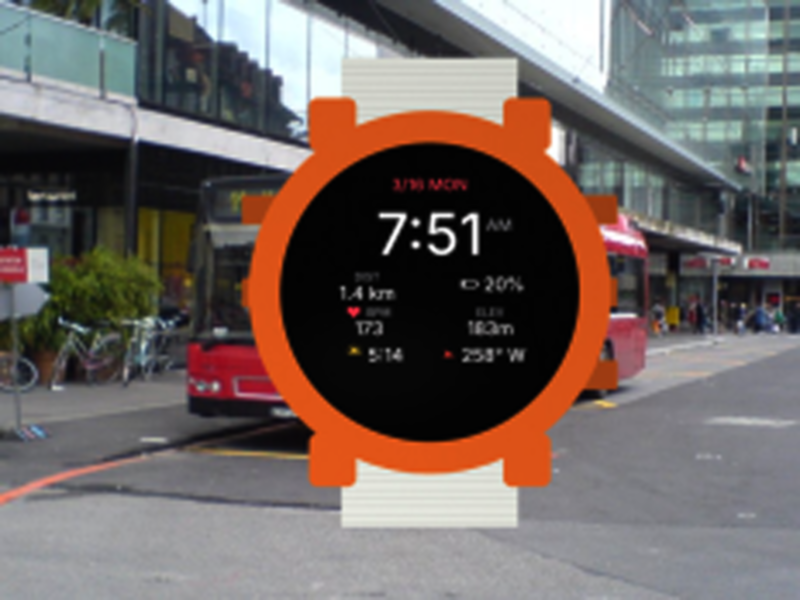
7h51
